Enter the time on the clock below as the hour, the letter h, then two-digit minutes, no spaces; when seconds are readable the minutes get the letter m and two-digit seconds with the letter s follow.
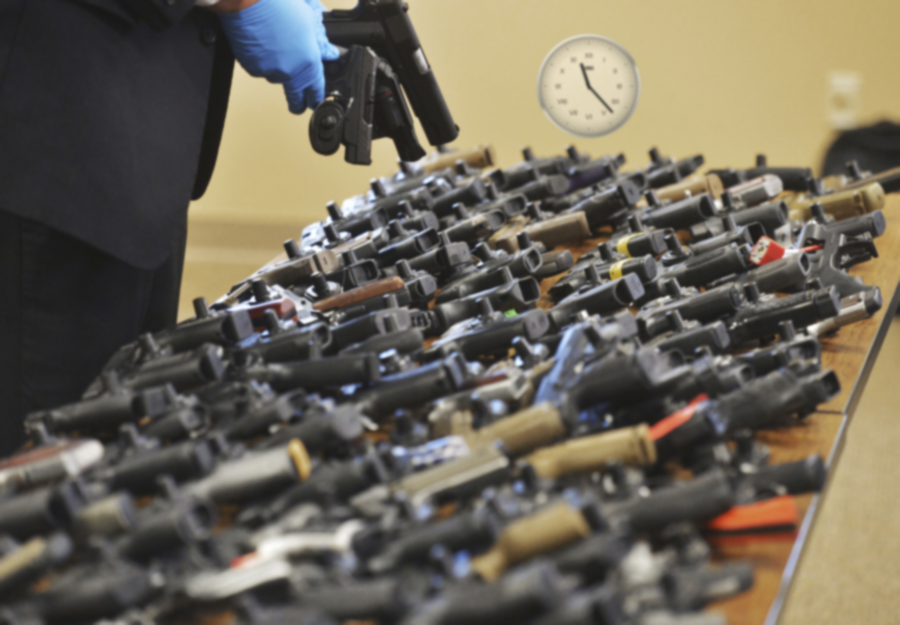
11h23
